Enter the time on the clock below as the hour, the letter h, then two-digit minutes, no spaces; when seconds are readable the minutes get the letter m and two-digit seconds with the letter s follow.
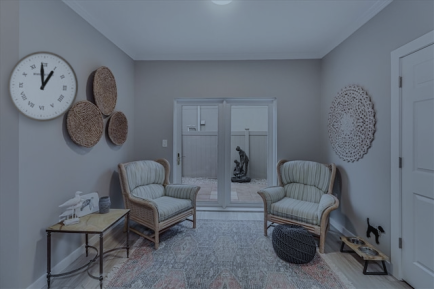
12h59
